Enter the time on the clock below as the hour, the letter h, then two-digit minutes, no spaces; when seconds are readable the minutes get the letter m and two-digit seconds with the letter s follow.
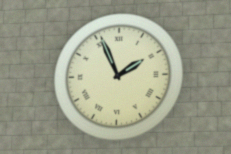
1h56
